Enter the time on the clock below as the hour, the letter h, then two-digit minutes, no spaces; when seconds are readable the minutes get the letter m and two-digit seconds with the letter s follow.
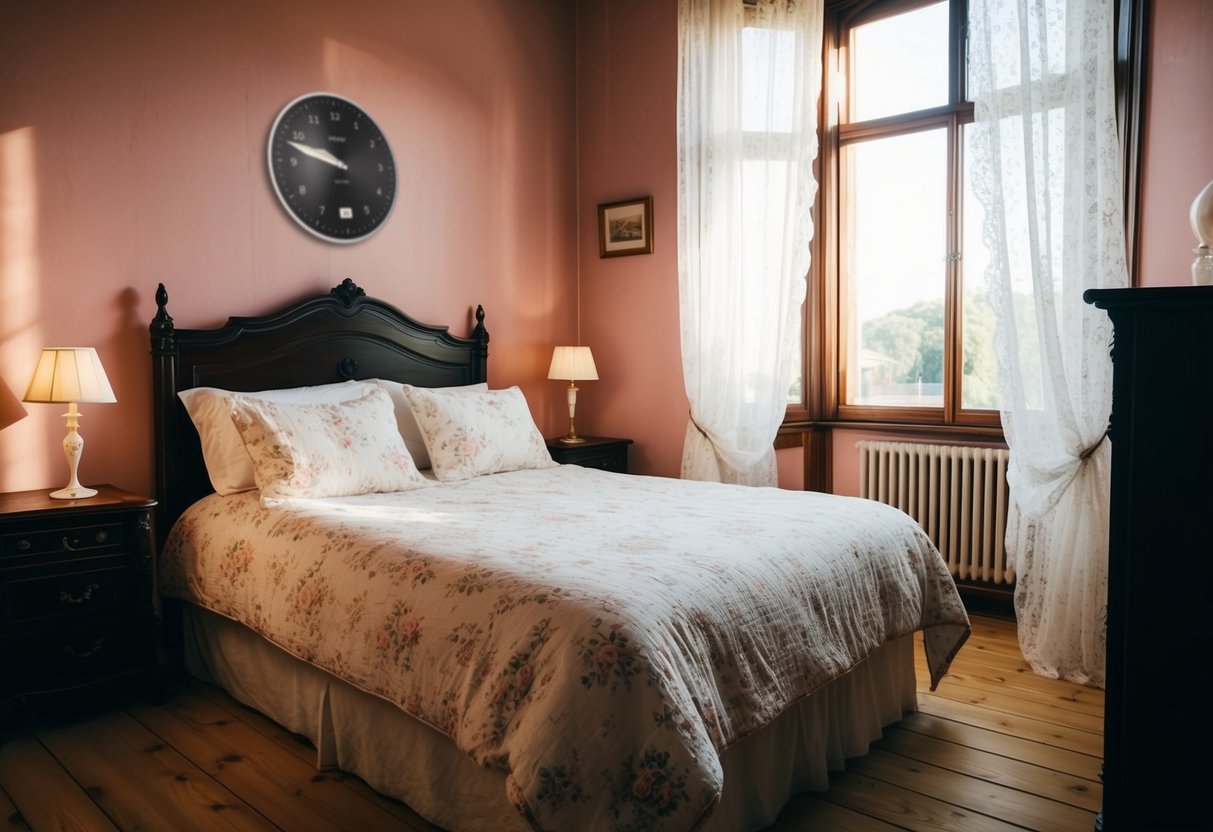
9h48
